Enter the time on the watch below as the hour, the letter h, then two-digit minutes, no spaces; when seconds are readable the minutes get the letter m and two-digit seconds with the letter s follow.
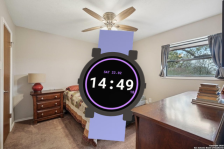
14h49
